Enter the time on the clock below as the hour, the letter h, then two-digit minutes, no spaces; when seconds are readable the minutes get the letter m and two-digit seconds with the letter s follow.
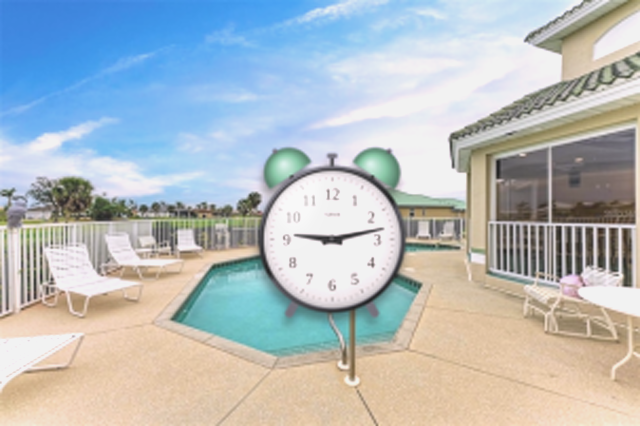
9h13
